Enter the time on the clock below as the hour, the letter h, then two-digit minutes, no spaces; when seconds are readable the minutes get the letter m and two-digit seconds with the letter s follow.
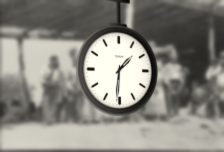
1h31
